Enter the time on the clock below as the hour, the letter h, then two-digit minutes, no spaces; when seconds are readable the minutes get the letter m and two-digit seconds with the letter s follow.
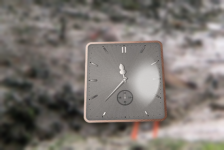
11h37
